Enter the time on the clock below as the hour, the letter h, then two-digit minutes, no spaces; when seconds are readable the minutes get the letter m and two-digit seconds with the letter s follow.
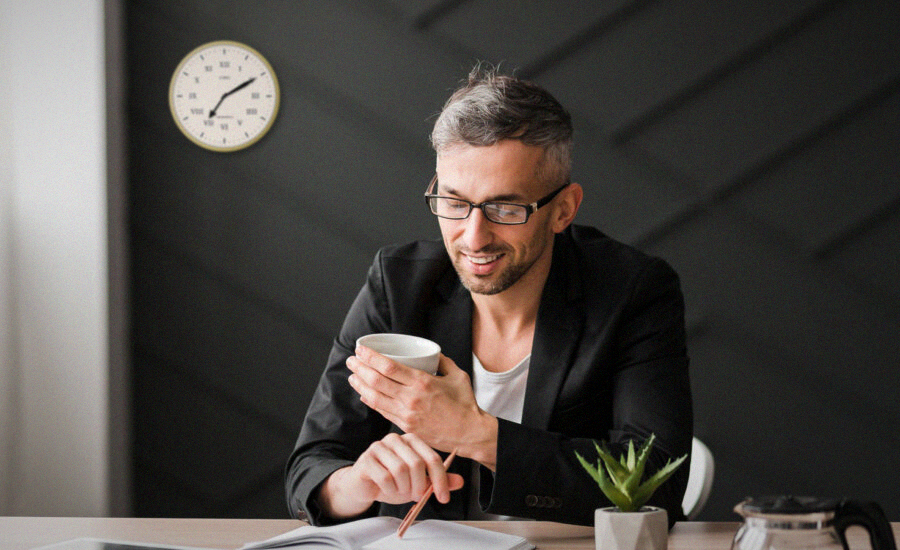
7h10
